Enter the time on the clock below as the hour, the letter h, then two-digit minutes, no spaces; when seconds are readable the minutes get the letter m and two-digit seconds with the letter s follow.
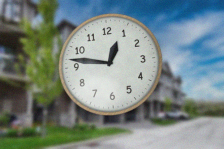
12h47
